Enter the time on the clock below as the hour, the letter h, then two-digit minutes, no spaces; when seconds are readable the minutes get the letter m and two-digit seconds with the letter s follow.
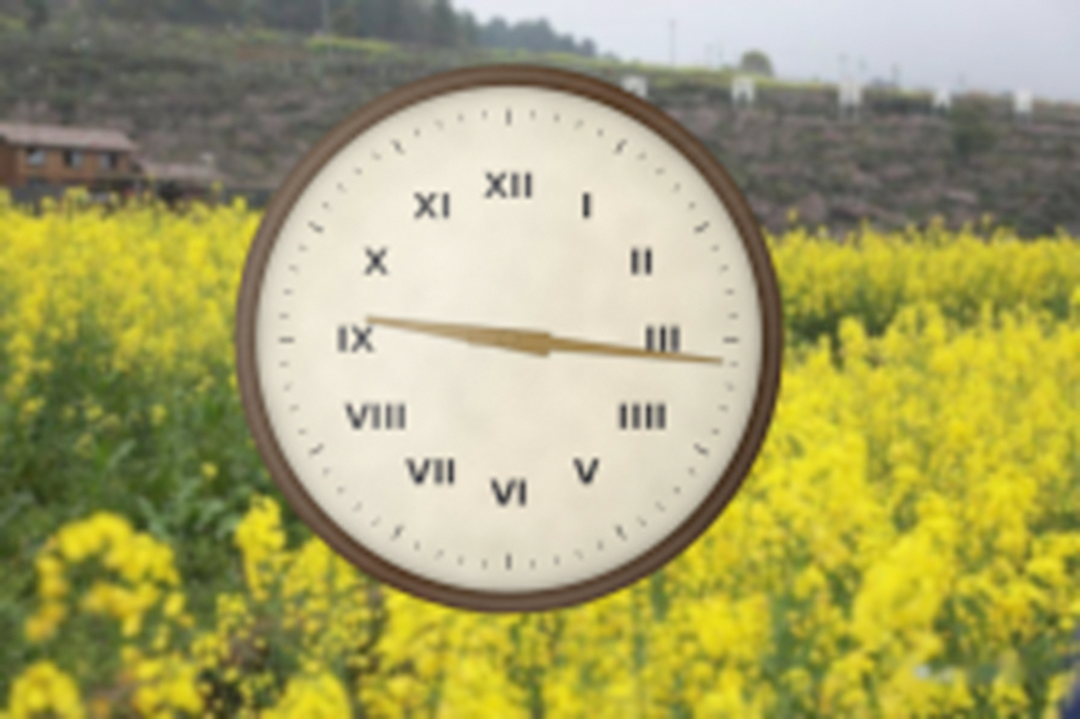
9h16
